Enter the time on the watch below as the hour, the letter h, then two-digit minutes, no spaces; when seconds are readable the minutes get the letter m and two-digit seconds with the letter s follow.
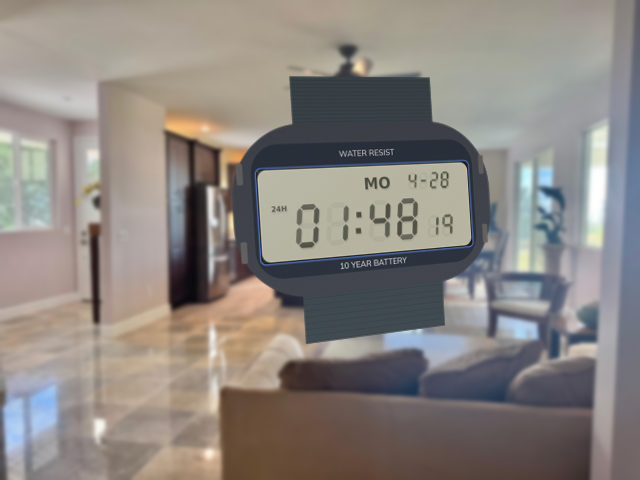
1h48m19s
